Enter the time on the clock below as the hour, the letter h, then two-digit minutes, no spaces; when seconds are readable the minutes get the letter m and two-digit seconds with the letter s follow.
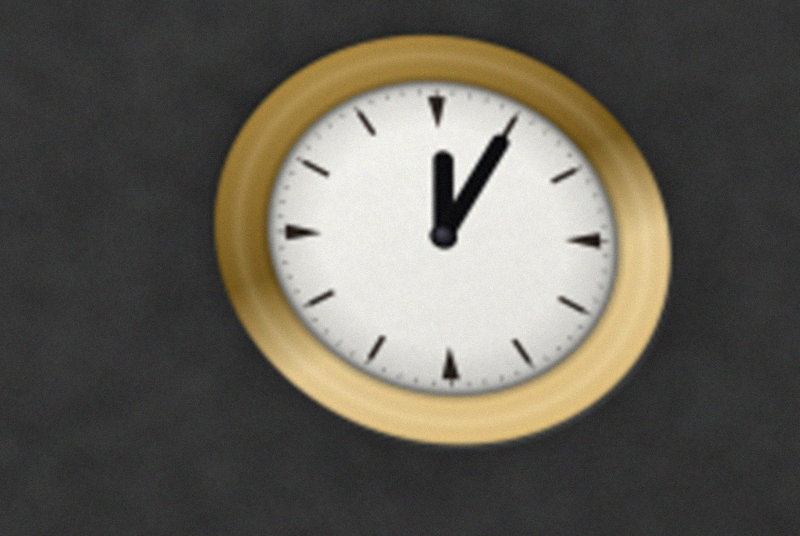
12h05
